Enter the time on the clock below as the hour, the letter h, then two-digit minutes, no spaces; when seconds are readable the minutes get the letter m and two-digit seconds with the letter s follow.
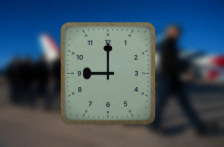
9h00
